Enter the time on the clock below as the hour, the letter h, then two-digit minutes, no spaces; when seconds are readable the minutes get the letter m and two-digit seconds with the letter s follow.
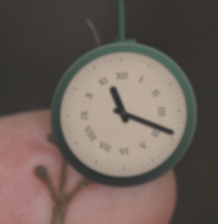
11h19
